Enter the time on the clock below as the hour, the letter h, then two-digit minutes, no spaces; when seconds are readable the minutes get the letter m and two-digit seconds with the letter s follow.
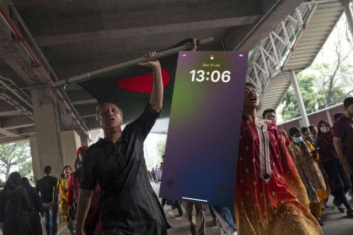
13h06
